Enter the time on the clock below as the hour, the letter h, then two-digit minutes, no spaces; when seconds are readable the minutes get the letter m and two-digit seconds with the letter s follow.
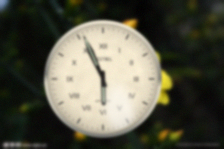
5h56
